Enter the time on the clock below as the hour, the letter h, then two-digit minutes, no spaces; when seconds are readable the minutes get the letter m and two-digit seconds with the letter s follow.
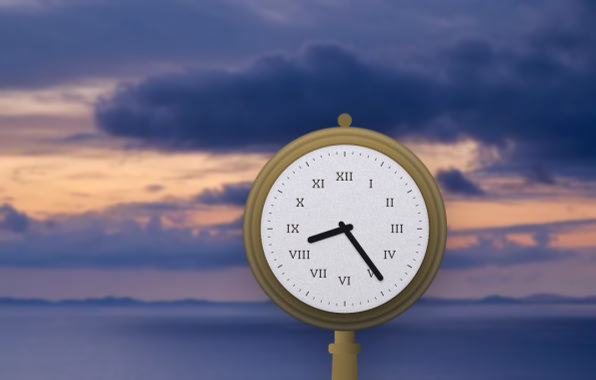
8h24
